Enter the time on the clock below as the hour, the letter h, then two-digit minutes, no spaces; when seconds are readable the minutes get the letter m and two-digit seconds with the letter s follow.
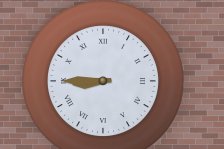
8h45
